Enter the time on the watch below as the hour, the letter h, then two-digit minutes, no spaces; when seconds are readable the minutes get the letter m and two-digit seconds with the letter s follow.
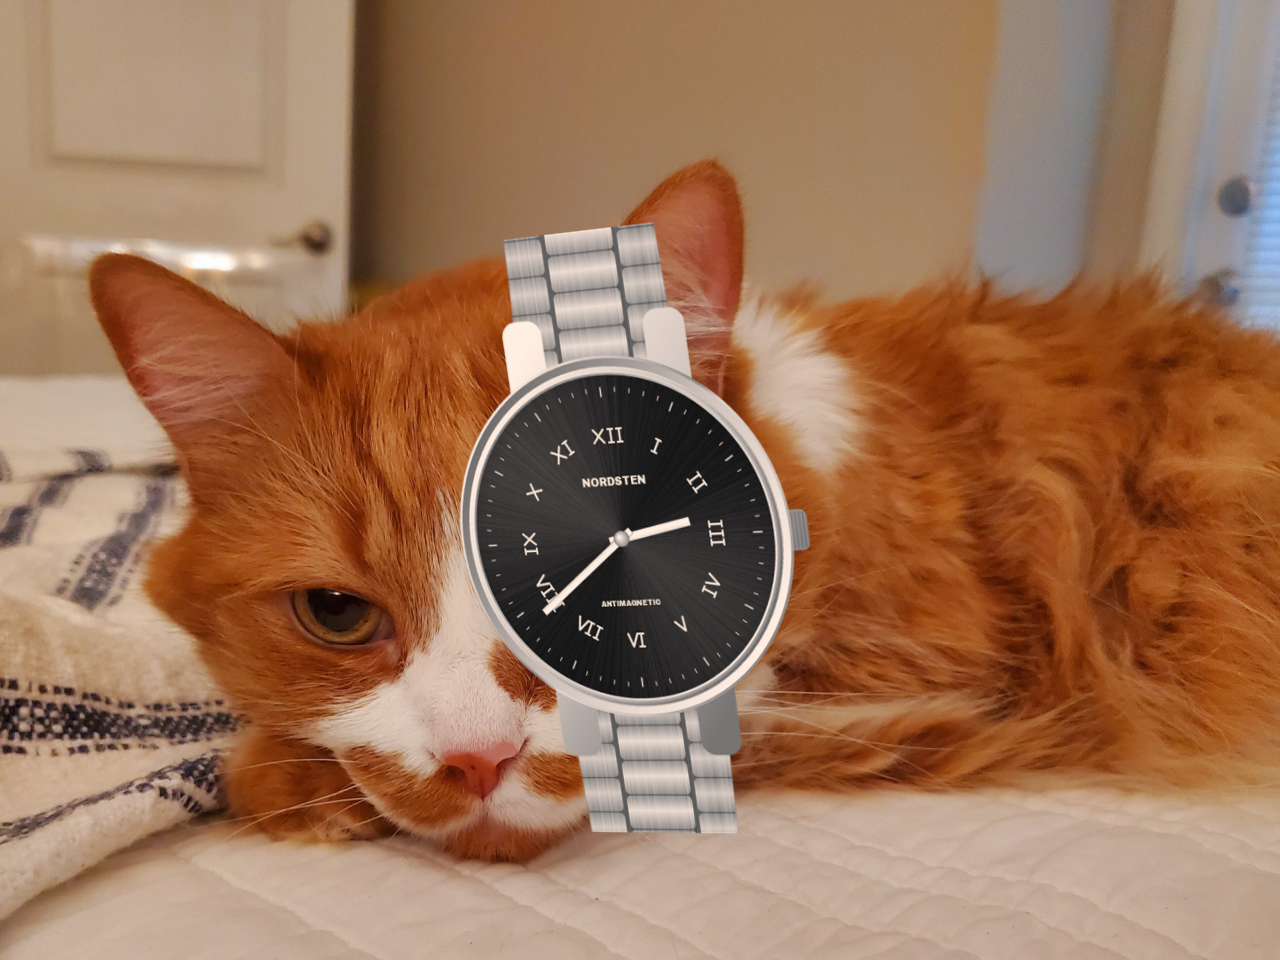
2h39
